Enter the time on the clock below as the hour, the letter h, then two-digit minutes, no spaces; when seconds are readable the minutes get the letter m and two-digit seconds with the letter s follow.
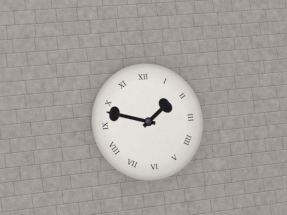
1h48
